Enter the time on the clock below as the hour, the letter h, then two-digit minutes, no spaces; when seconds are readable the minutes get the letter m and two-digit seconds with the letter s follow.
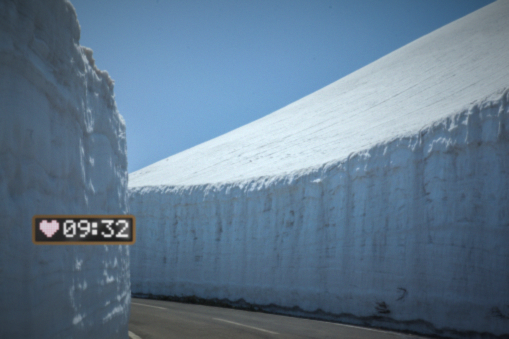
9h32
